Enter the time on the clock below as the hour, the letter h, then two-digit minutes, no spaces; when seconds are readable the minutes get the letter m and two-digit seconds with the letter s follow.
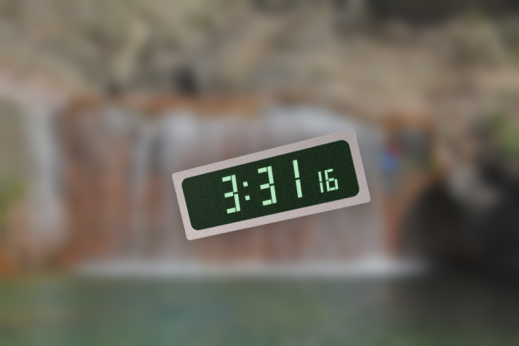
3h31m16s
